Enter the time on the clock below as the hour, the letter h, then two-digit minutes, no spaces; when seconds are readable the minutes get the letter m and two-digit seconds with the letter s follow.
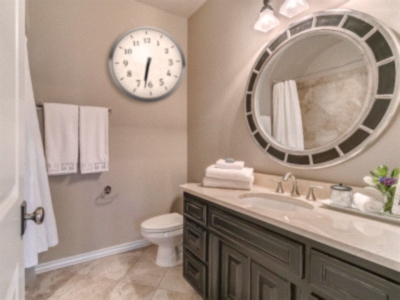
6h32
